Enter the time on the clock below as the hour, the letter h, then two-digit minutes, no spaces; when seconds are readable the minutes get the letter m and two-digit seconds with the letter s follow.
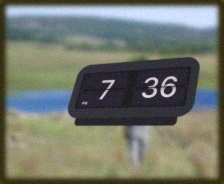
7h36
